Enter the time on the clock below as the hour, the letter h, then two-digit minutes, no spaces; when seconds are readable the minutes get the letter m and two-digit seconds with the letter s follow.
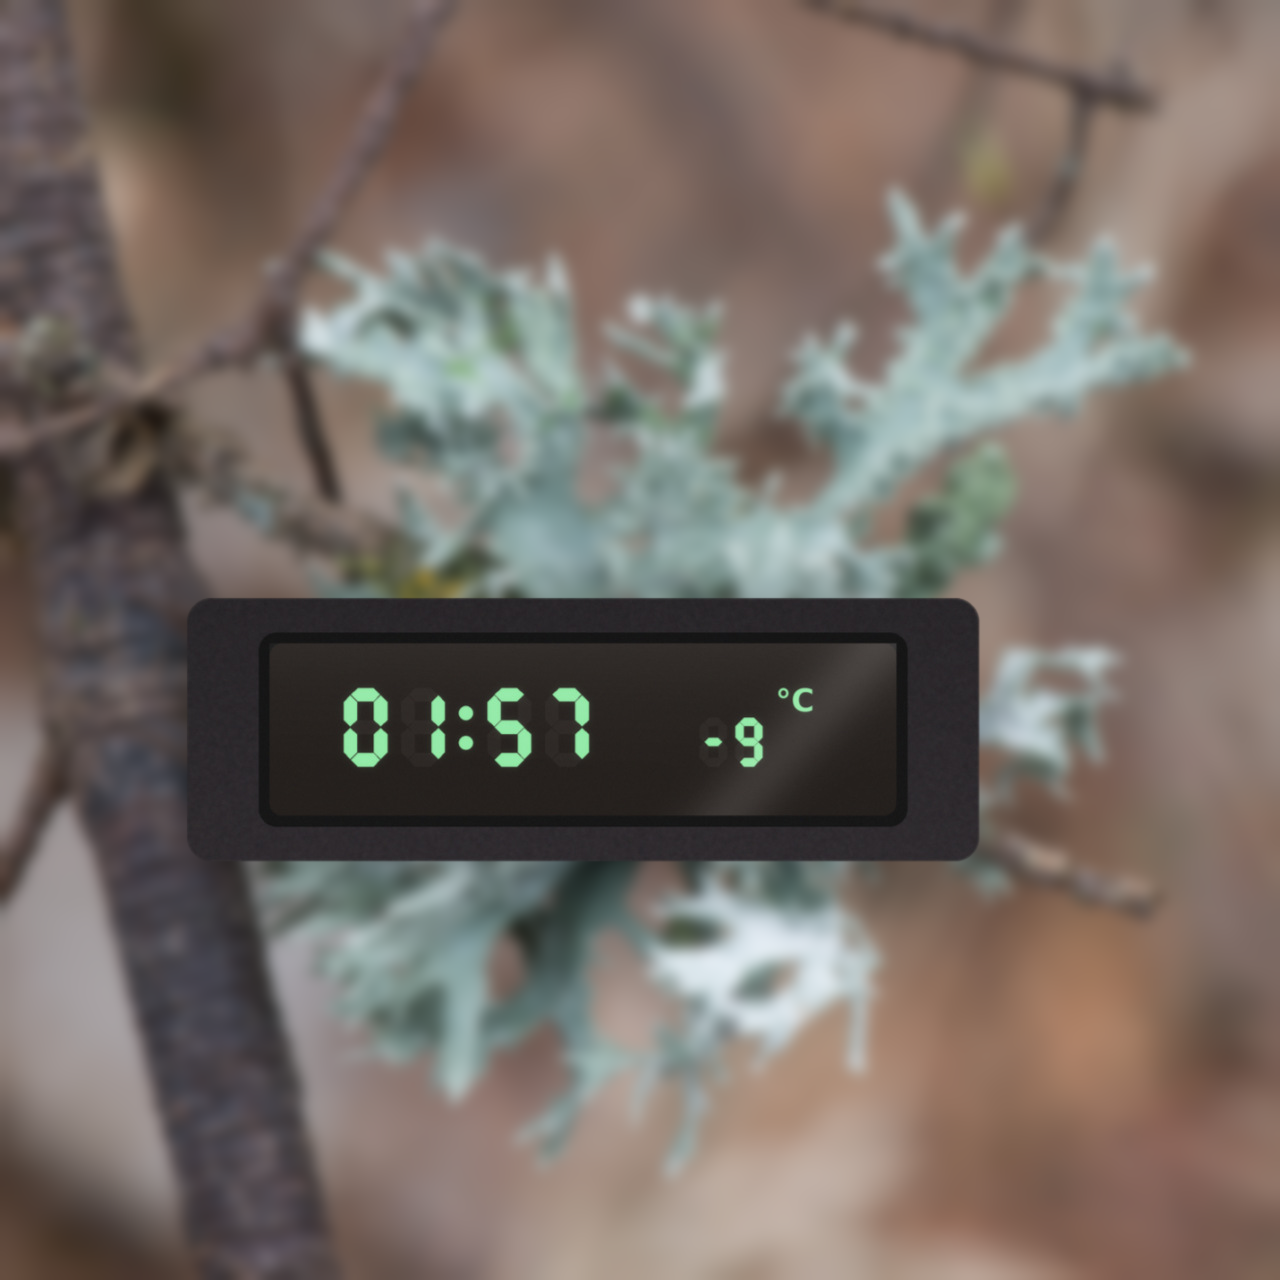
1h57
